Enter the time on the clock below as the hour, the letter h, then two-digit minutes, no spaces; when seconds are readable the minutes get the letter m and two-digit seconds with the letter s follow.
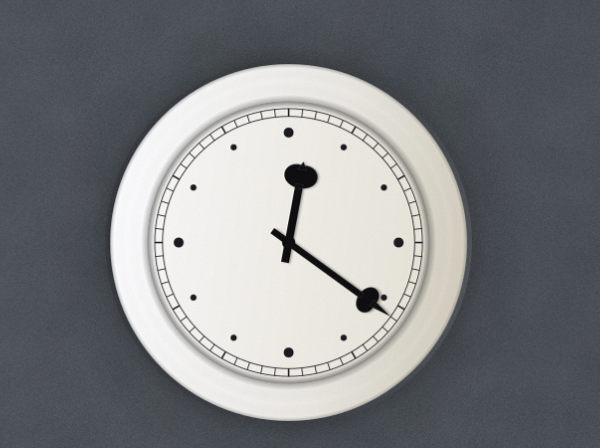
12h21
